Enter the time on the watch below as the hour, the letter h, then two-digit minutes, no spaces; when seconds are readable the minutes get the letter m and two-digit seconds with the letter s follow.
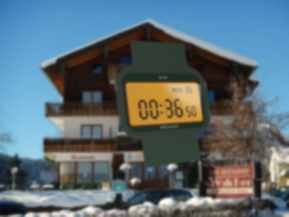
0h36m50s
